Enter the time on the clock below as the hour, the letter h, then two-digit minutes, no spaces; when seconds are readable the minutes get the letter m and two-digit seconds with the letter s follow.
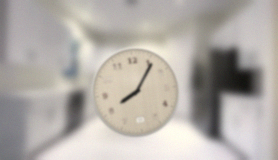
8h06
